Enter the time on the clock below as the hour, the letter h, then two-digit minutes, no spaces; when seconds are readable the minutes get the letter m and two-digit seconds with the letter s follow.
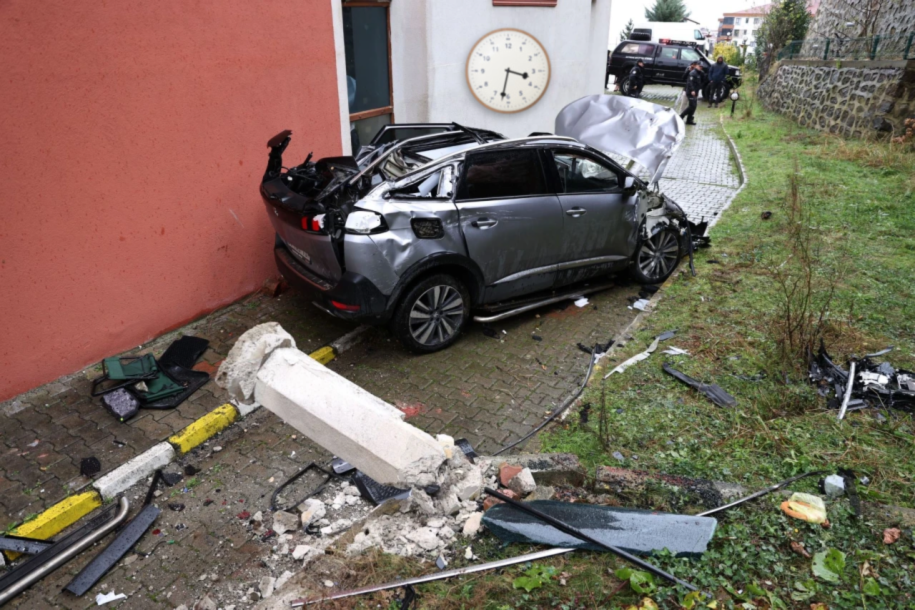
3h32
